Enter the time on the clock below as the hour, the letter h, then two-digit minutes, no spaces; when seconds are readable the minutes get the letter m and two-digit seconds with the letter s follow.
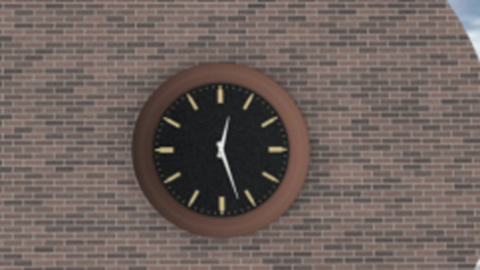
12h27
